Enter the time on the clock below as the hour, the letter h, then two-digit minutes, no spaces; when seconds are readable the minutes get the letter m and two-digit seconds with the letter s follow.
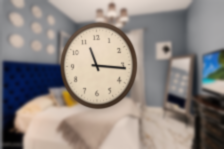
11h16
